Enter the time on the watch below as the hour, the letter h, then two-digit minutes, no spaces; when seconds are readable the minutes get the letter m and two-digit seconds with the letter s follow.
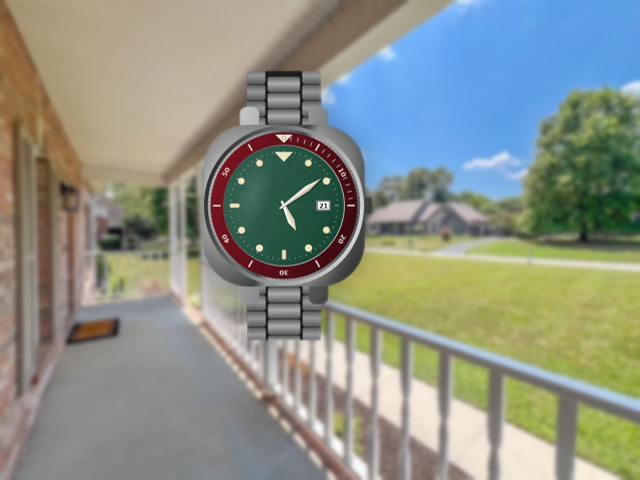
5h09
